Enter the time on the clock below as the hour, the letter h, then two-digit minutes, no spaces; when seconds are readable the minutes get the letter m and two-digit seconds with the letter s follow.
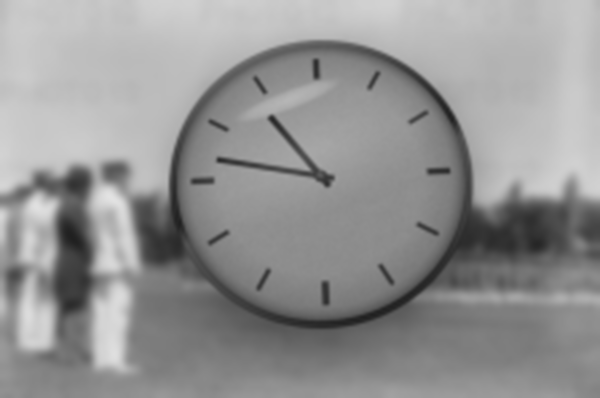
10h47
